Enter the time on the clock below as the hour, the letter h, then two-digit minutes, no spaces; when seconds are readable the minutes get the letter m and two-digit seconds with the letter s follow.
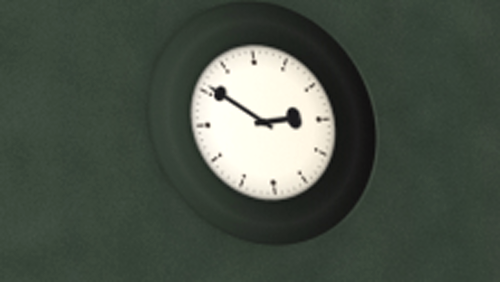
2h51
